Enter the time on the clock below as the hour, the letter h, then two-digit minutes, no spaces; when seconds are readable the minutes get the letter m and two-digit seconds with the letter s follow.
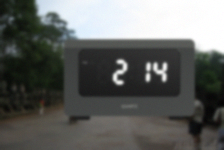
2h14
